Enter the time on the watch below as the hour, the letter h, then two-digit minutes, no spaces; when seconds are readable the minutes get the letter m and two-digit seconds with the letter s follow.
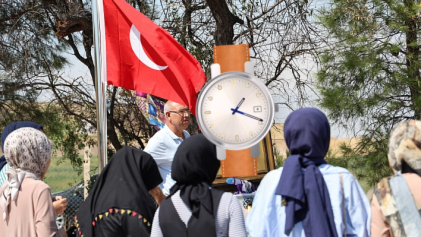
1h19
